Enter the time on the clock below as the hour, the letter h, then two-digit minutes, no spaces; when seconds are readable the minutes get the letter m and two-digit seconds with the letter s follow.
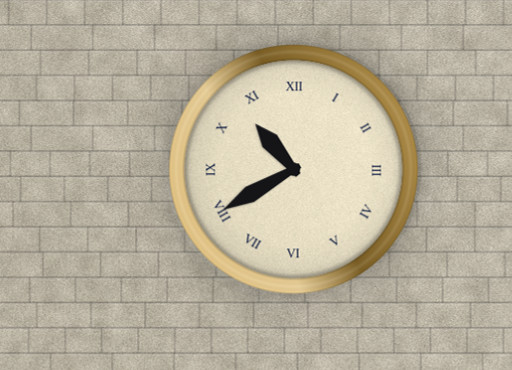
10h40
